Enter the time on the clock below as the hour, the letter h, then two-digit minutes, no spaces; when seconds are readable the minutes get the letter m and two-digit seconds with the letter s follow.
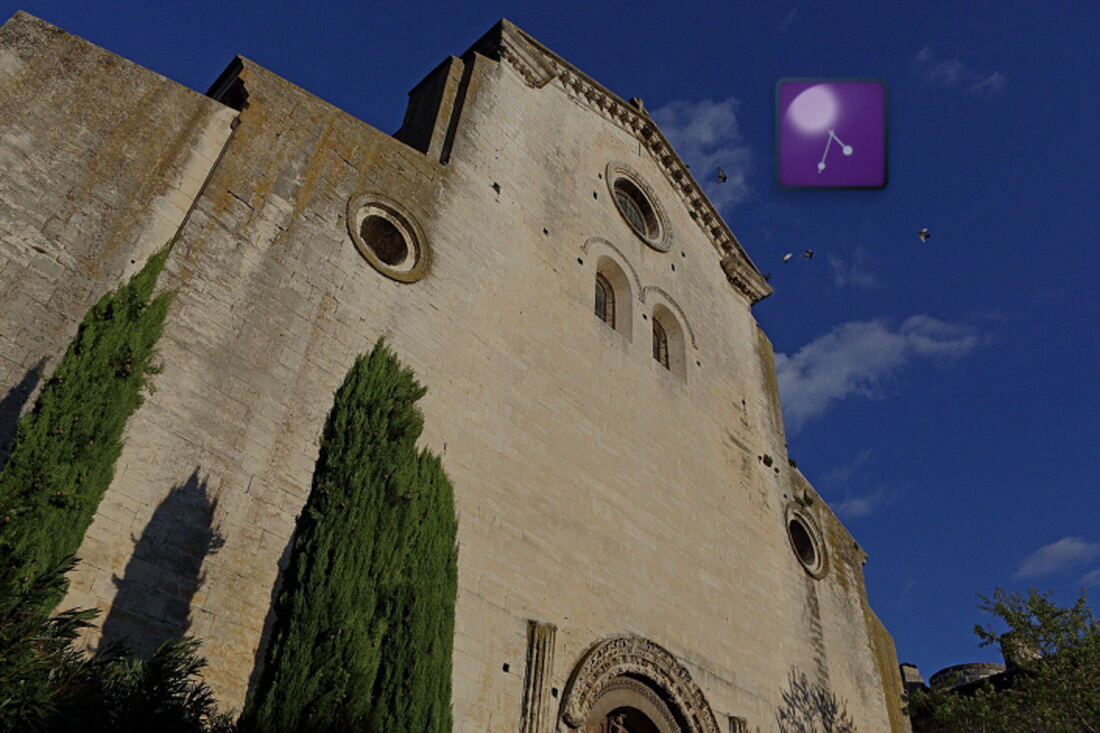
4h33
